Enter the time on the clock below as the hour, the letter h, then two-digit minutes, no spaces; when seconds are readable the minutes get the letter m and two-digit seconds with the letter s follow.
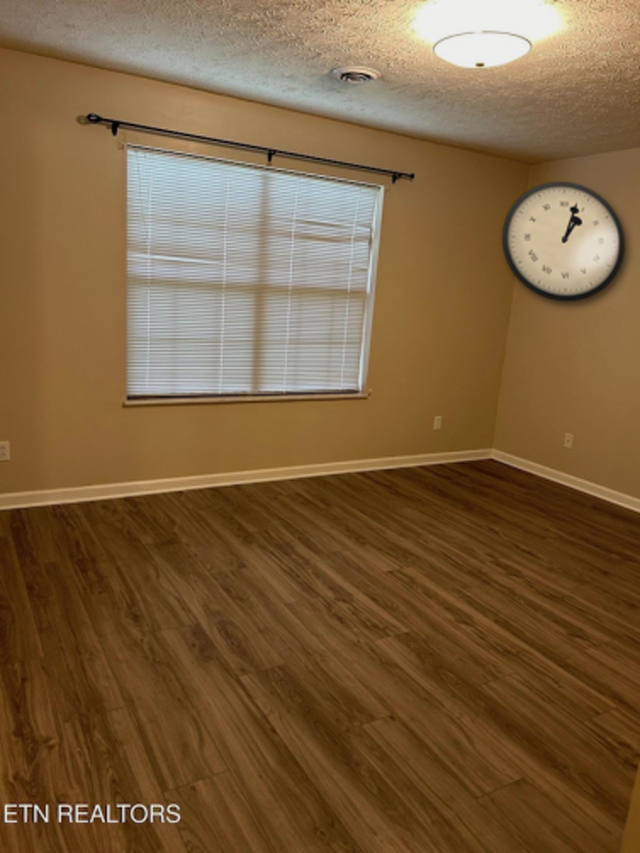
1h03
